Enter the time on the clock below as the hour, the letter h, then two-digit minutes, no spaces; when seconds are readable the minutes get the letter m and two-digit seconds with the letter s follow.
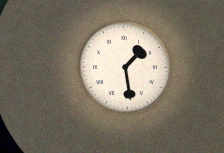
1h29
